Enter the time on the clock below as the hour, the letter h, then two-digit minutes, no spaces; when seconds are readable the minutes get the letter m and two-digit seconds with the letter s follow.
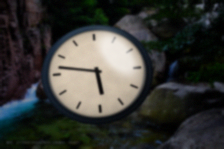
5h47
